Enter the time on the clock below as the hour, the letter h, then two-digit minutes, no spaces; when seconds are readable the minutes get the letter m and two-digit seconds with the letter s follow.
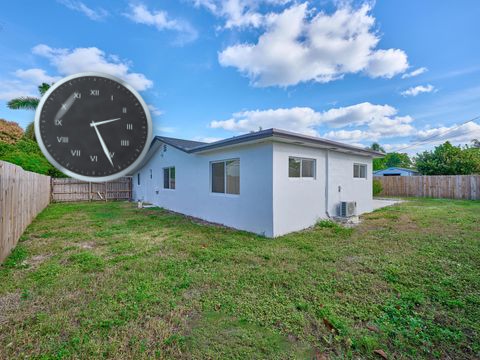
2h26
